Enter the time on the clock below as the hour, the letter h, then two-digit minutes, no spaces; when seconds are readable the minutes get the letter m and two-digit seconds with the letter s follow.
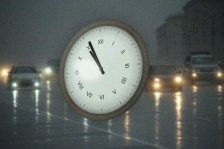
10h56
